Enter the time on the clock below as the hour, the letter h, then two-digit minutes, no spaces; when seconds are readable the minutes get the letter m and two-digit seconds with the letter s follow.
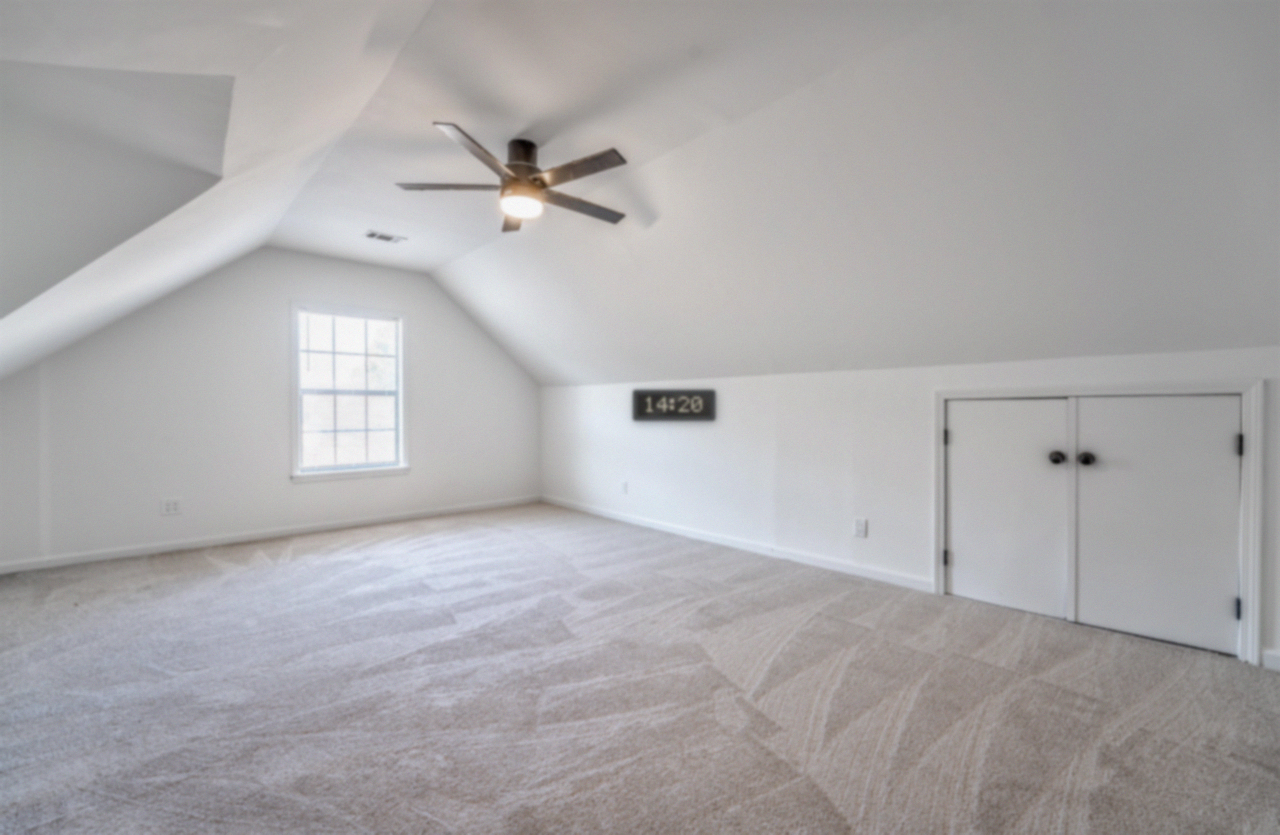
14h20
